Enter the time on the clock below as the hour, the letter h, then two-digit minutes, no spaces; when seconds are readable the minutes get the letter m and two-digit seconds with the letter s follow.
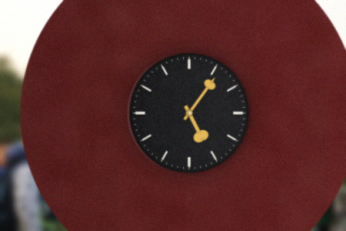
5h06
